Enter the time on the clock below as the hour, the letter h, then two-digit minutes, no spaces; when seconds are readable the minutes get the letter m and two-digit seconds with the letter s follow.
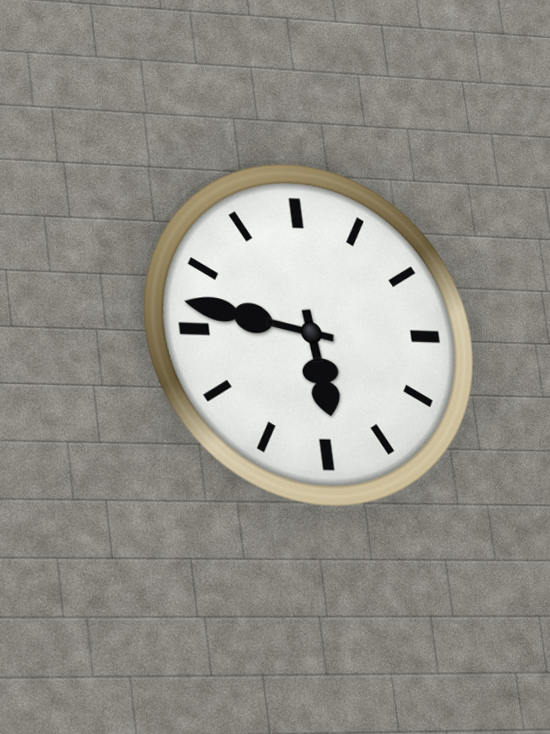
5h47
